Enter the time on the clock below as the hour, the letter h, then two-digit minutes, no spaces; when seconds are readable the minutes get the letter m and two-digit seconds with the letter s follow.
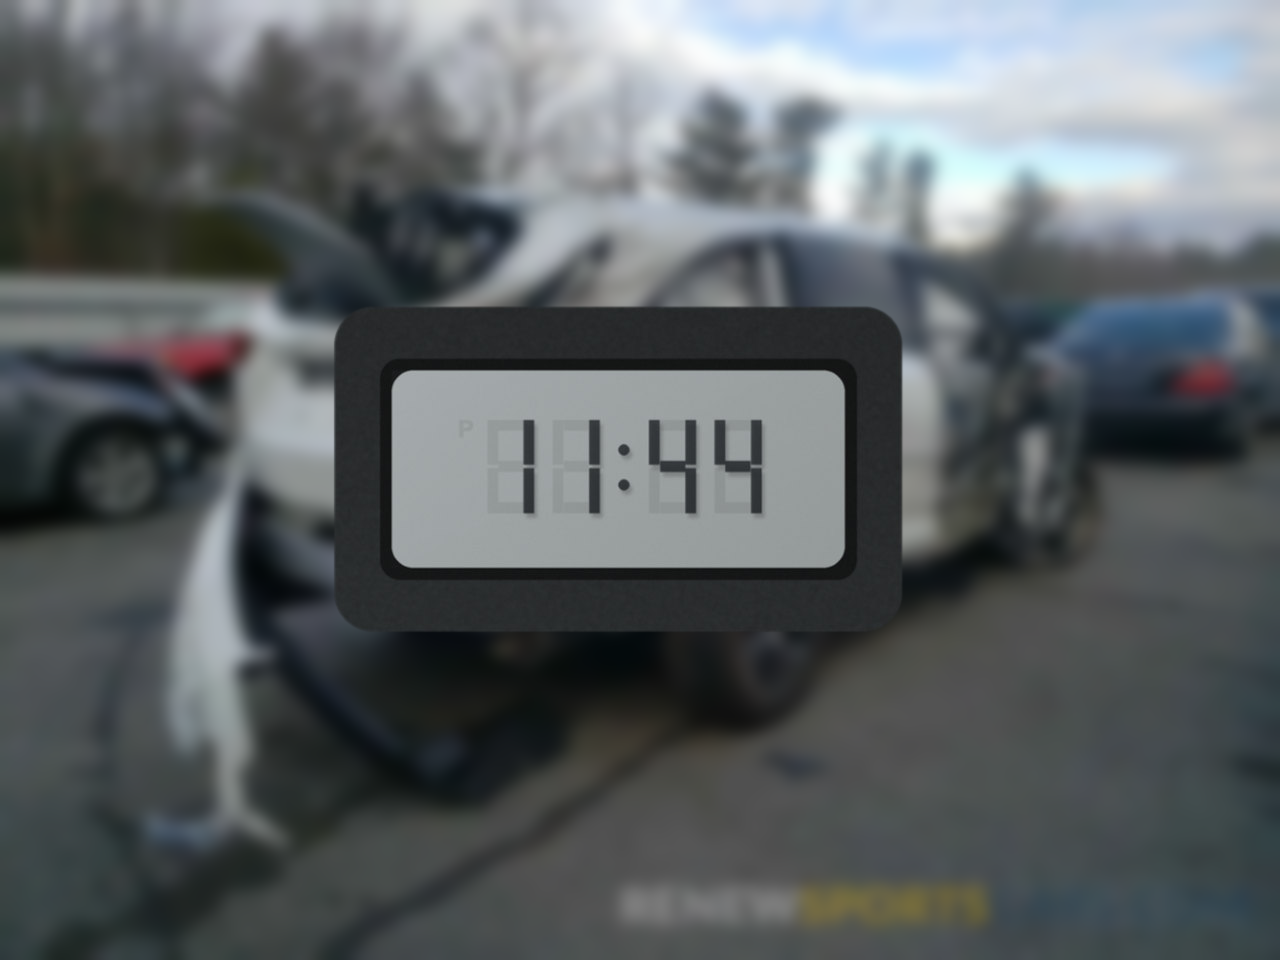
11h44
